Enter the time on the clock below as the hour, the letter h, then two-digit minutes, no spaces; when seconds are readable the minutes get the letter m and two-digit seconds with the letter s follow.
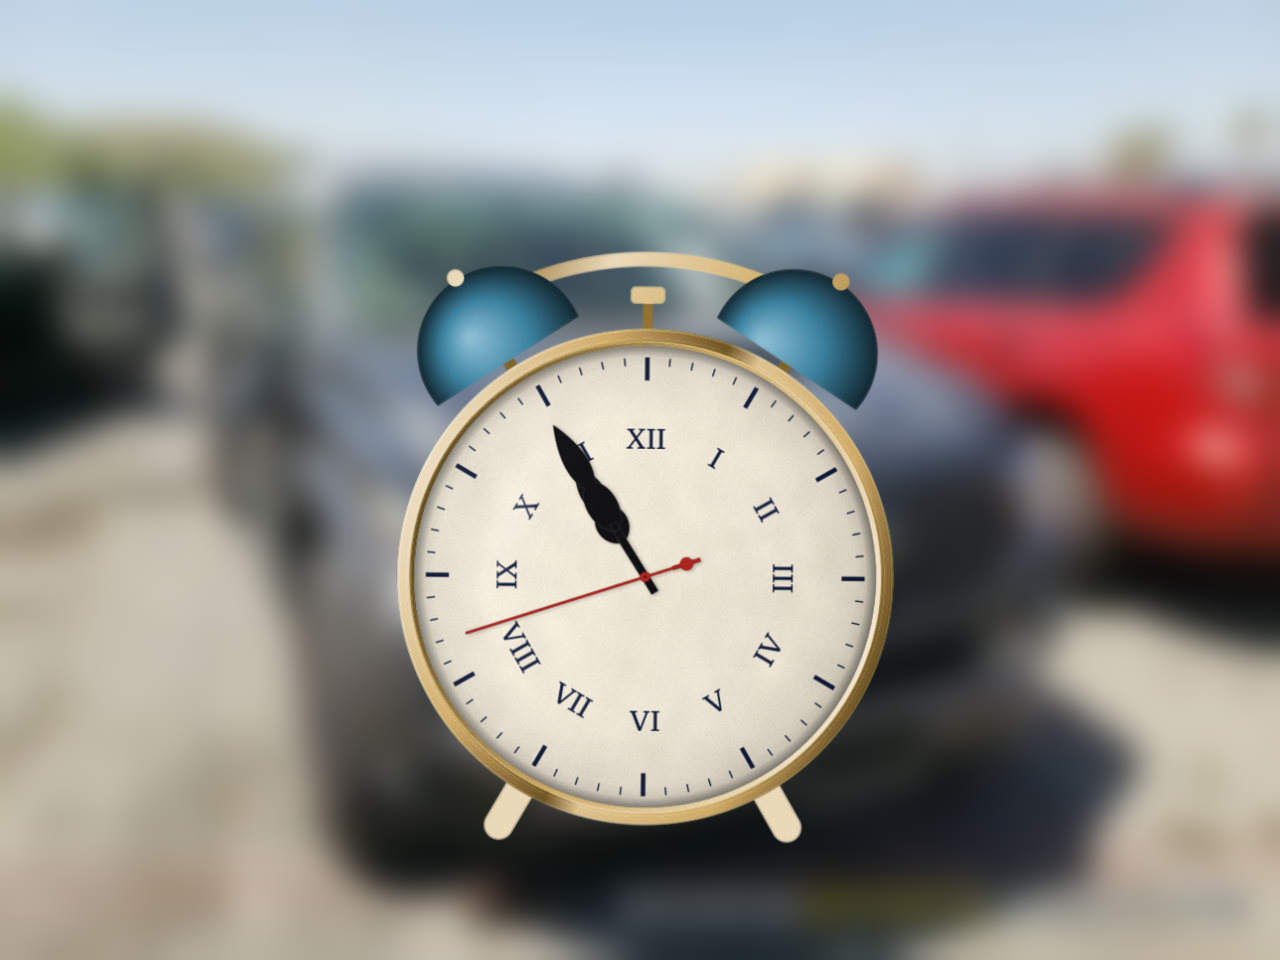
10h54m42s
